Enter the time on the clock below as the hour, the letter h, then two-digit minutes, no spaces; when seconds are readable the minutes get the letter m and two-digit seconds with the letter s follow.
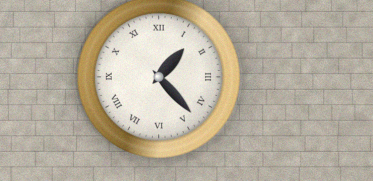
1h23
